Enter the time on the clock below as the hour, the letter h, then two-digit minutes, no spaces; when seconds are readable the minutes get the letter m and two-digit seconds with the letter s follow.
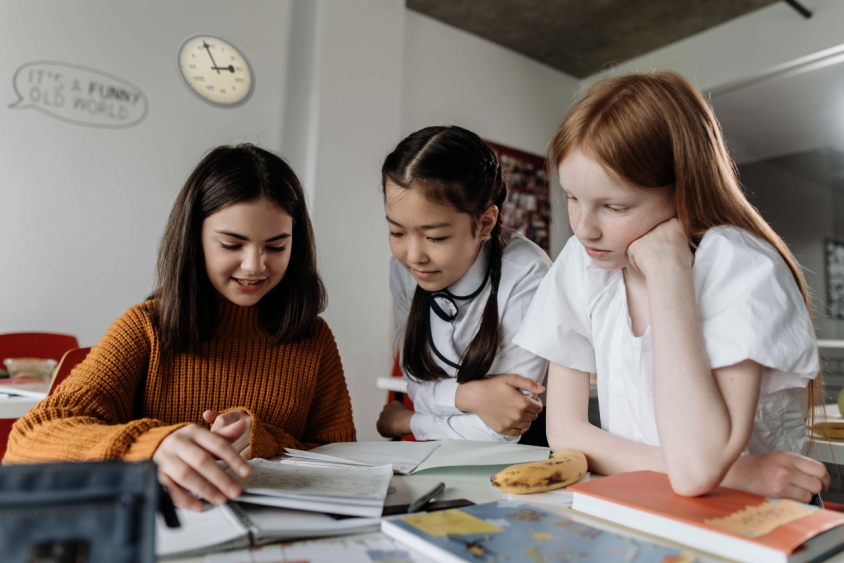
2h58
